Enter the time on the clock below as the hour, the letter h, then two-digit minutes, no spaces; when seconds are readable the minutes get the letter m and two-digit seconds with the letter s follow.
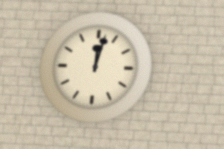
12h02
